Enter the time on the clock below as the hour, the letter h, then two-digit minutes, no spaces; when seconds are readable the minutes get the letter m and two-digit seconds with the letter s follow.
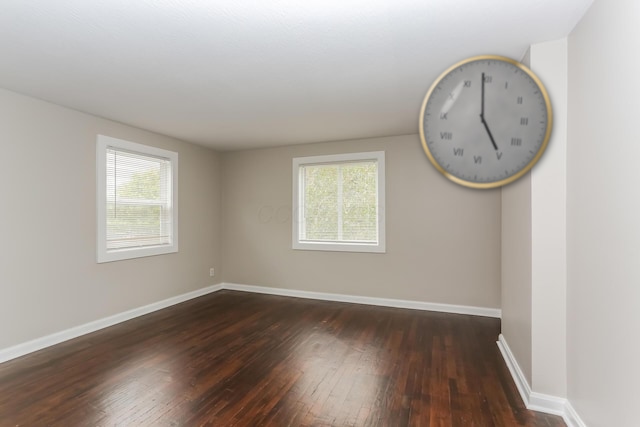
4h59
